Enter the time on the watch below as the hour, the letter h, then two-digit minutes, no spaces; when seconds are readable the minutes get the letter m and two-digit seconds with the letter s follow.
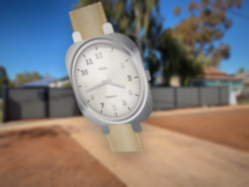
3h43
